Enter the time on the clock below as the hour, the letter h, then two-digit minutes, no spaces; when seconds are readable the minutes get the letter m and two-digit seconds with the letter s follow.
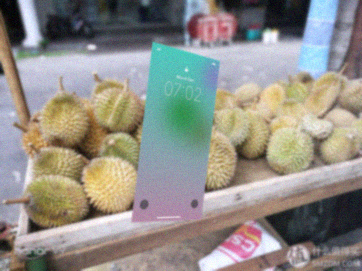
7h02
